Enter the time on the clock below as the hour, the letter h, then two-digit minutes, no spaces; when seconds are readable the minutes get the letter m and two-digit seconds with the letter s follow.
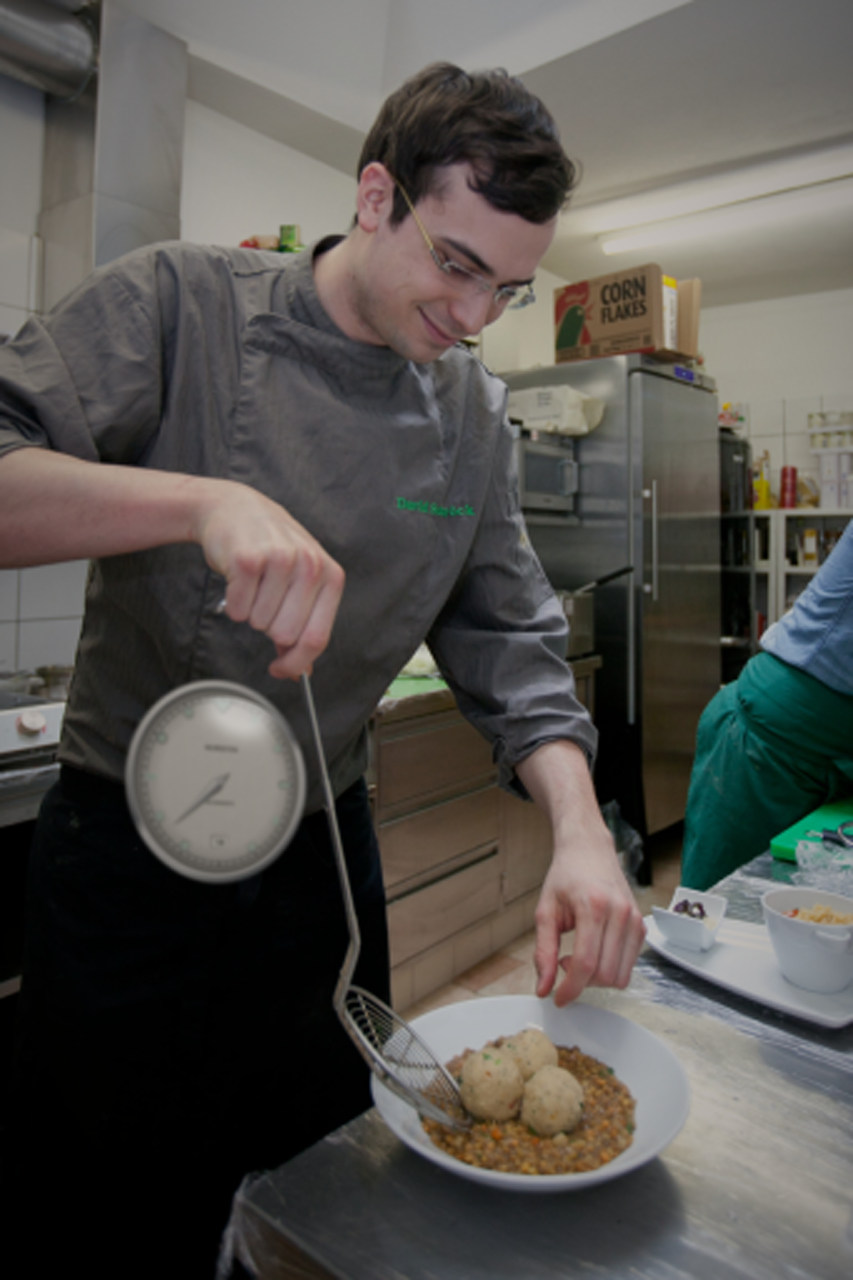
7h38
